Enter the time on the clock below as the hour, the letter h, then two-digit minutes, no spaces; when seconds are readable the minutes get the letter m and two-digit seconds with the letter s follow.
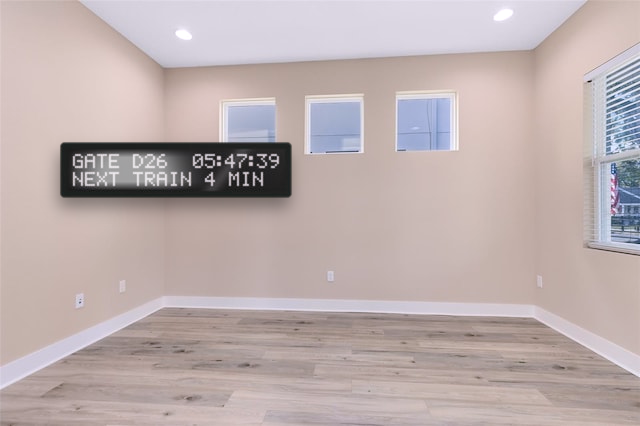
5h47m39s
